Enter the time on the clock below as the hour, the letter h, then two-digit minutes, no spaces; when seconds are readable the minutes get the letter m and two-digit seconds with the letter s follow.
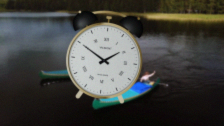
1h50
